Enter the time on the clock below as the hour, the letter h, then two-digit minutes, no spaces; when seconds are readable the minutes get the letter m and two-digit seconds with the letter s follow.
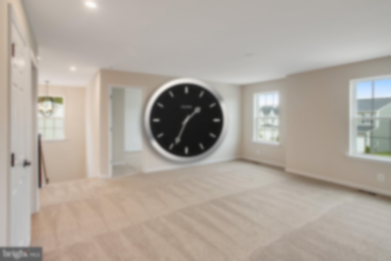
1h34
